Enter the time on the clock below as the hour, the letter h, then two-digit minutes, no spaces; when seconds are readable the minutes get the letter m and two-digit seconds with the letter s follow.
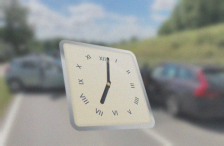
7h02
